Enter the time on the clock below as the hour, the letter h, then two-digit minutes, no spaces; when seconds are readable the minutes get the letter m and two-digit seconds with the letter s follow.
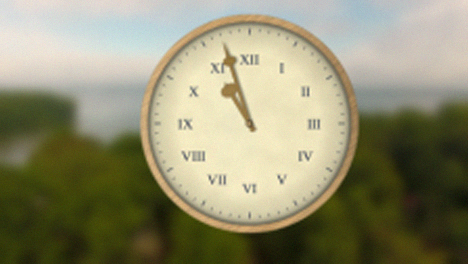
10h57
